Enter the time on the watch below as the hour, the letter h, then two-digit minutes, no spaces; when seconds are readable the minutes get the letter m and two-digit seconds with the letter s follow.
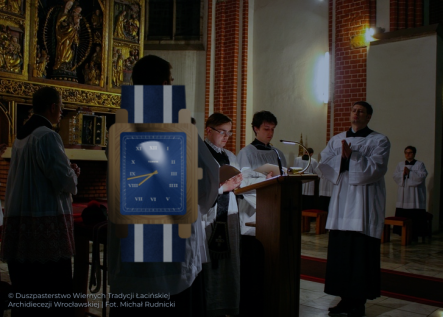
7h43
